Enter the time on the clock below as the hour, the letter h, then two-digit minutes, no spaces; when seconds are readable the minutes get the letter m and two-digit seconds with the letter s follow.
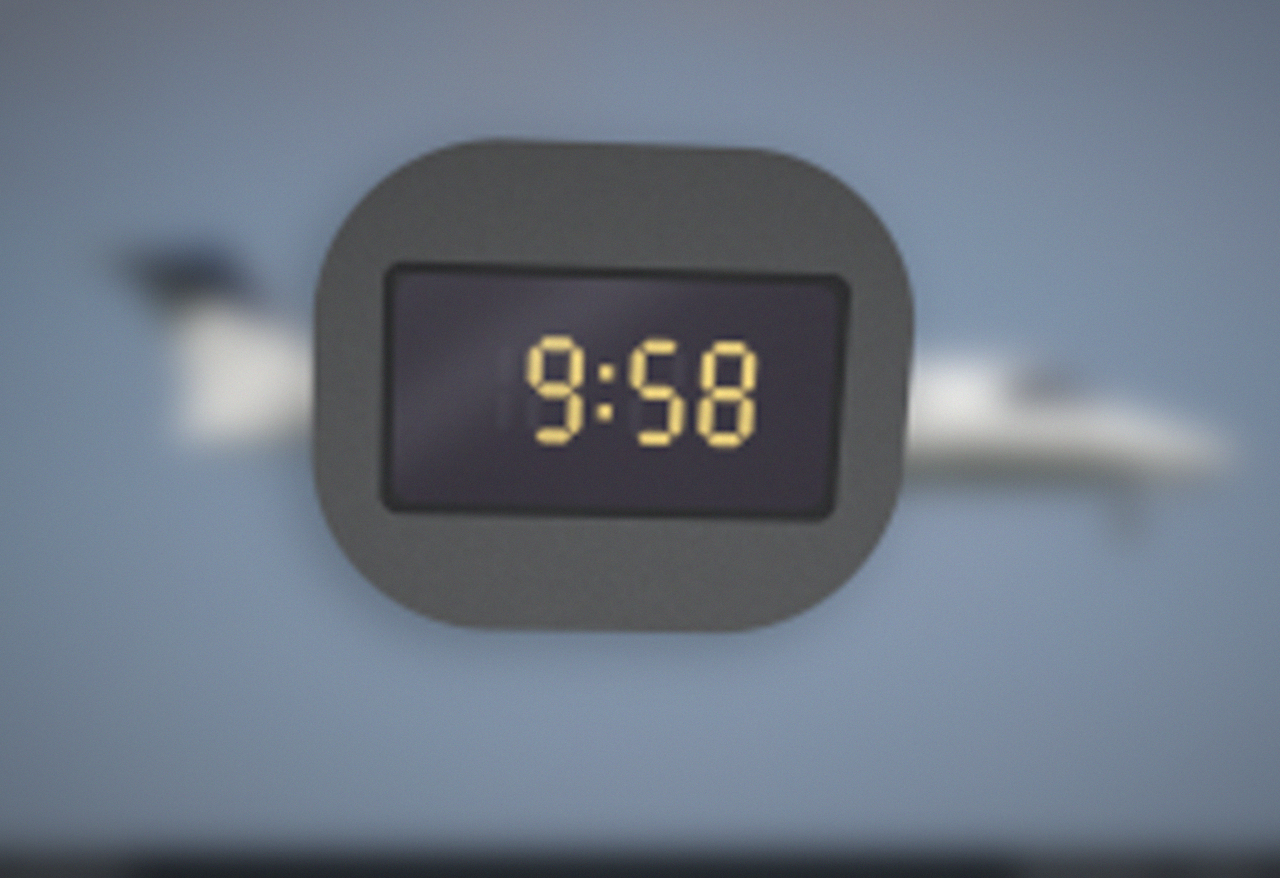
9h58
